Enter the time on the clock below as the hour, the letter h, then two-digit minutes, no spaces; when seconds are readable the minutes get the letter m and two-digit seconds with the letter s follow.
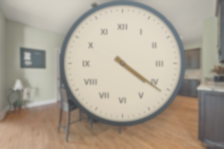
4h21
